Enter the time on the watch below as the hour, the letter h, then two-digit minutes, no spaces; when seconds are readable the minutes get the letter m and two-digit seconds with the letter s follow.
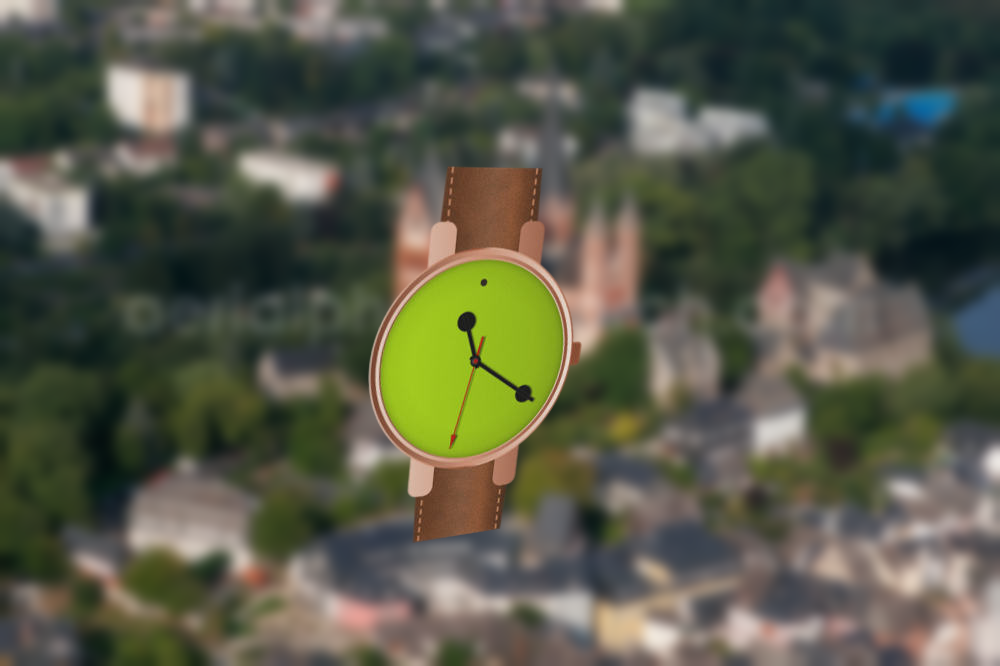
11h20m32s
